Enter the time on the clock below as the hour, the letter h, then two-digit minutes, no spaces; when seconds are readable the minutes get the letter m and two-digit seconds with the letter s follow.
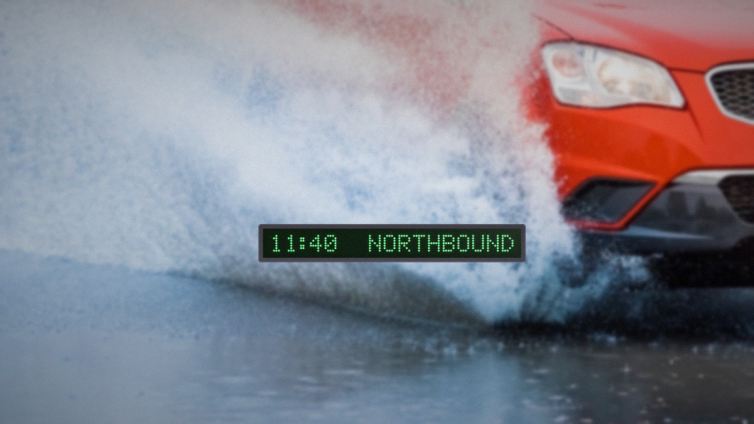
11h40
